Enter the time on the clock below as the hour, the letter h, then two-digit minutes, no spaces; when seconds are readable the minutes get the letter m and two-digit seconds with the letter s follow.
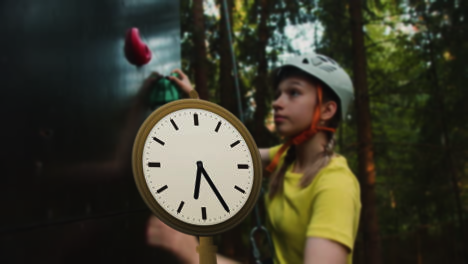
6h25
